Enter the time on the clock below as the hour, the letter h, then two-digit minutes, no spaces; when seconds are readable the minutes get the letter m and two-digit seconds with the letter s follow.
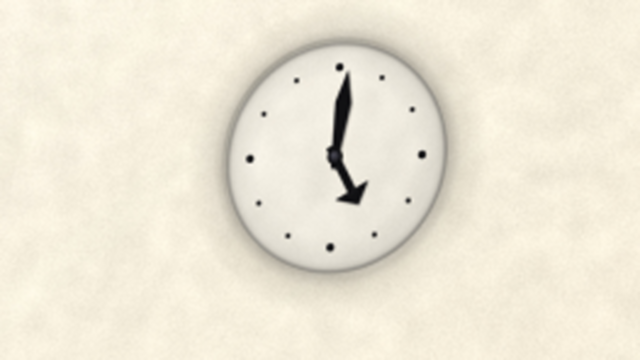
5h01
